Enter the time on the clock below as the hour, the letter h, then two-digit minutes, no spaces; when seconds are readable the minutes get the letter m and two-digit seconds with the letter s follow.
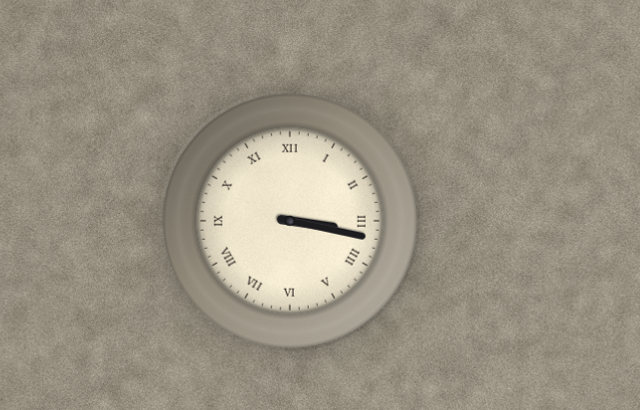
3h17
